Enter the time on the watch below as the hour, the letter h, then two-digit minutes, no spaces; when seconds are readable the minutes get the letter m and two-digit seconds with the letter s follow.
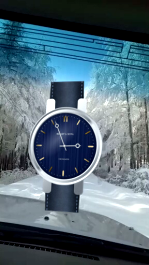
2h56
